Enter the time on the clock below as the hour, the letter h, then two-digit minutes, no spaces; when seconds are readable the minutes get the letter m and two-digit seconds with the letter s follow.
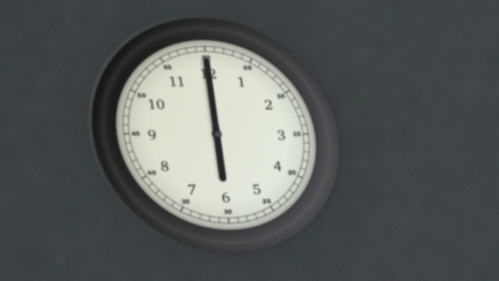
6h00
